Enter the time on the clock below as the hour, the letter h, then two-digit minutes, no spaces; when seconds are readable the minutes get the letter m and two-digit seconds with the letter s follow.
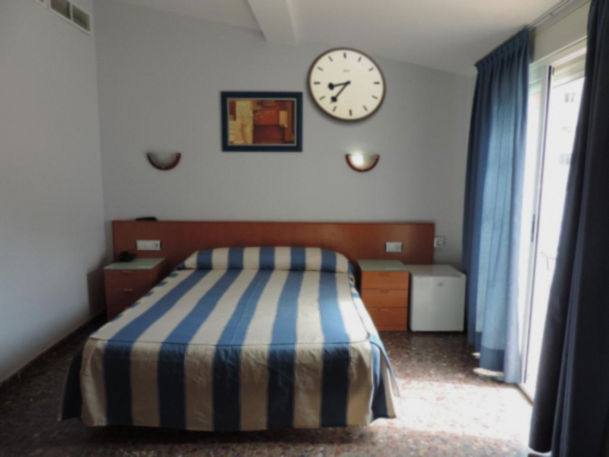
8h37
